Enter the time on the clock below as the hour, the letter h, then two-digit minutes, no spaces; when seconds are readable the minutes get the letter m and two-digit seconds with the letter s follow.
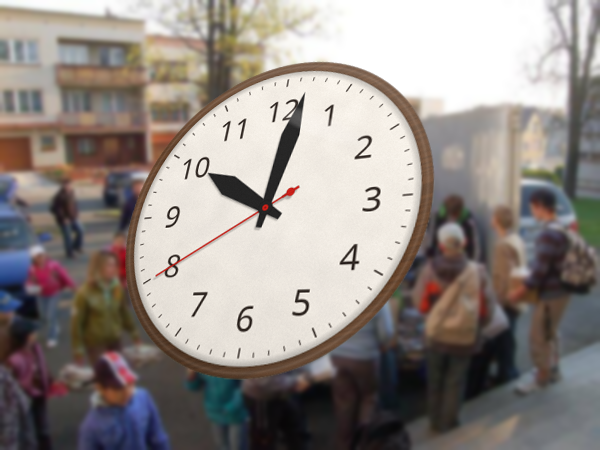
10h01m40s
